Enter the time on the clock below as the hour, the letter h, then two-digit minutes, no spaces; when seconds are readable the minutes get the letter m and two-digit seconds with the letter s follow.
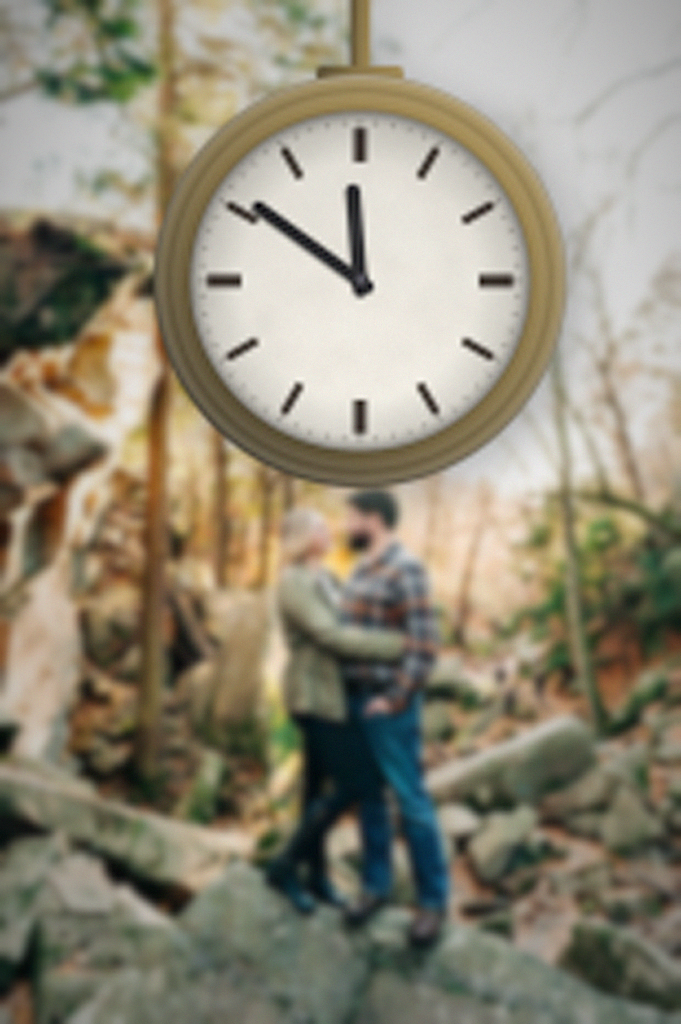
11h51
